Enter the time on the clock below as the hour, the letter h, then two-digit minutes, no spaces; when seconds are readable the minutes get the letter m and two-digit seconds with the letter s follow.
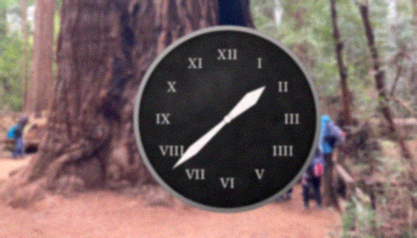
1h38
